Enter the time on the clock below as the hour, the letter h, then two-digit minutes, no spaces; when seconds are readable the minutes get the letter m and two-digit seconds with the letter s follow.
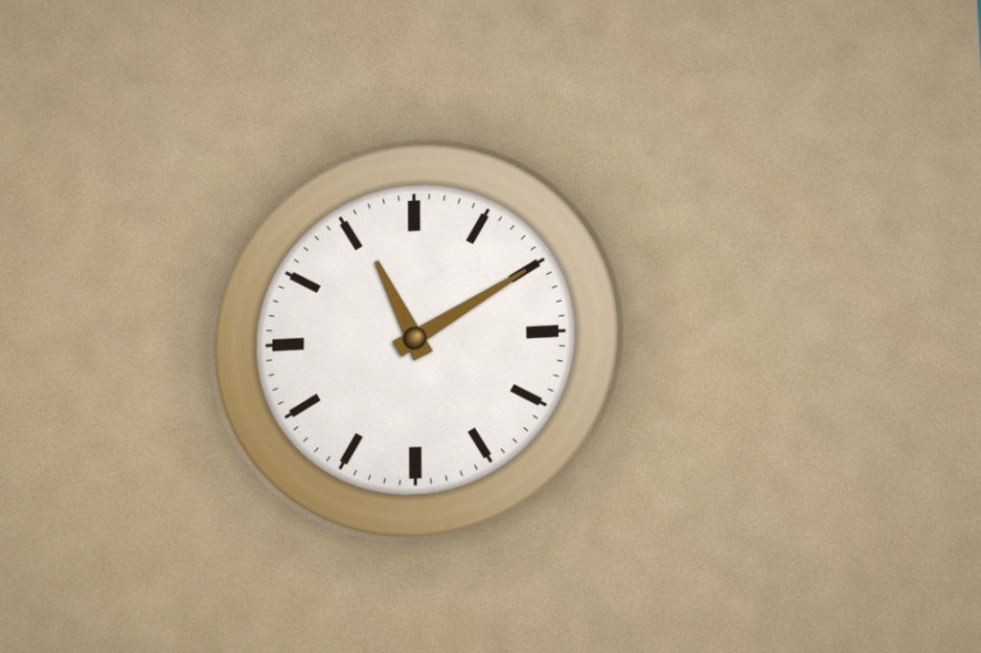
11h10
